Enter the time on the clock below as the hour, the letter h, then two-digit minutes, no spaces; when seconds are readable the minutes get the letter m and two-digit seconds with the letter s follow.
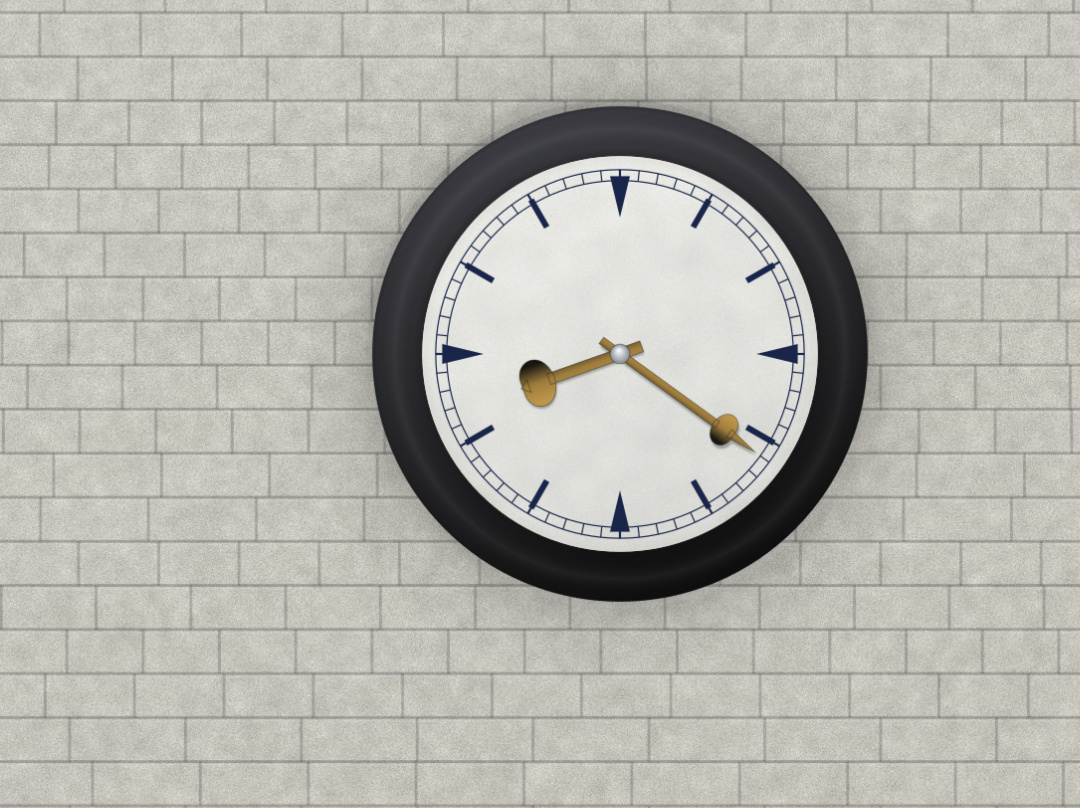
8h21
